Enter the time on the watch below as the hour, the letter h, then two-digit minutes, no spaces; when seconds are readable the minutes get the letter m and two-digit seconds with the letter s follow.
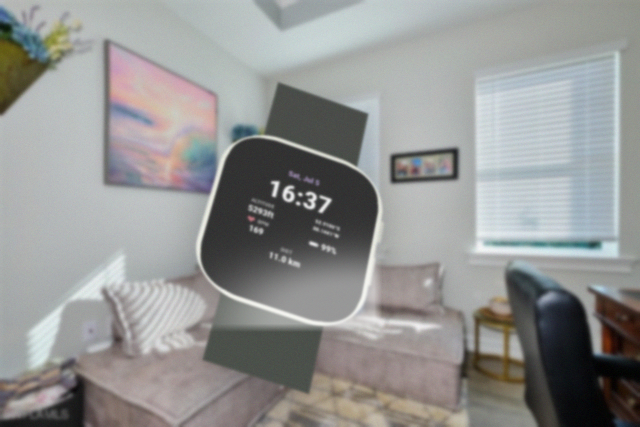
16h37
